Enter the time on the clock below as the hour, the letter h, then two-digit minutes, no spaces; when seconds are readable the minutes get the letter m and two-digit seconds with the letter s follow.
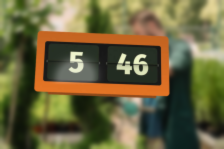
5h46
